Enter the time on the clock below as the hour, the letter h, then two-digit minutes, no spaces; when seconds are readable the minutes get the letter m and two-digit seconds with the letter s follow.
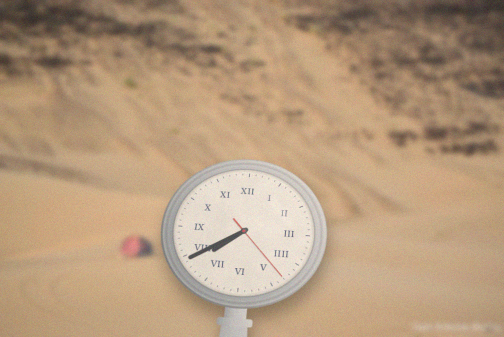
7h39m23s
